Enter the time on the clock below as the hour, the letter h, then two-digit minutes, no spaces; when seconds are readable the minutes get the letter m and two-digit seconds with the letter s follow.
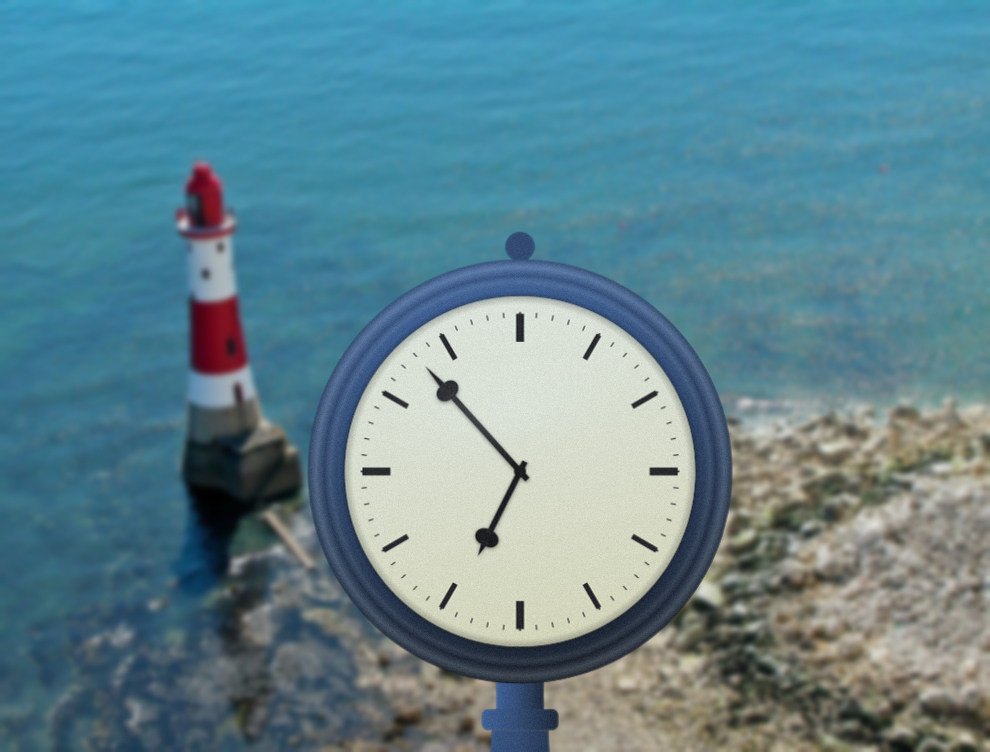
6h53
